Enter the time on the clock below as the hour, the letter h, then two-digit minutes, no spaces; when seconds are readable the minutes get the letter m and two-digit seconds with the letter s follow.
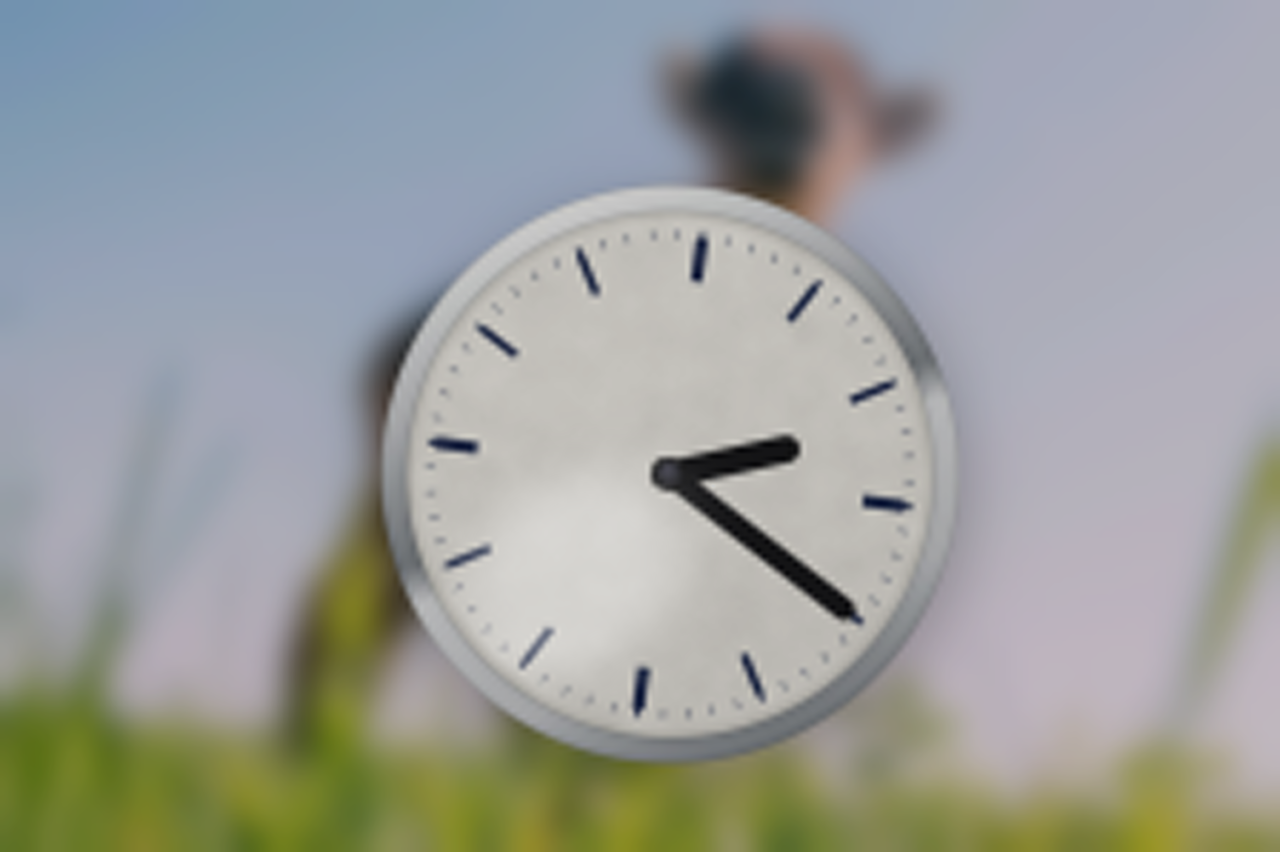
2h20
